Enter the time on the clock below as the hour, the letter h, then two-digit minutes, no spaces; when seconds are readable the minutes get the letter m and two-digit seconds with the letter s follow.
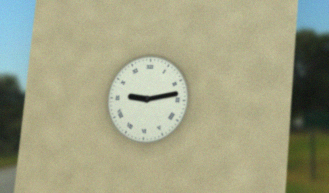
9h13
